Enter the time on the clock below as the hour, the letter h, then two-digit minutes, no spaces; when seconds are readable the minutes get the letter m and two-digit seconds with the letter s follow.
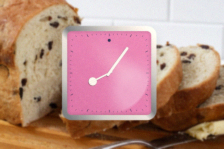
8h06
